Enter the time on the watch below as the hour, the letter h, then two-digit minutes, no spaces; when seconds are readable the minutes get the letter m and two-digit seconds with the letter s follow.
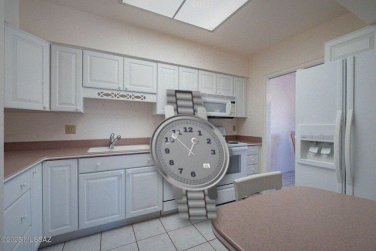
12h53
